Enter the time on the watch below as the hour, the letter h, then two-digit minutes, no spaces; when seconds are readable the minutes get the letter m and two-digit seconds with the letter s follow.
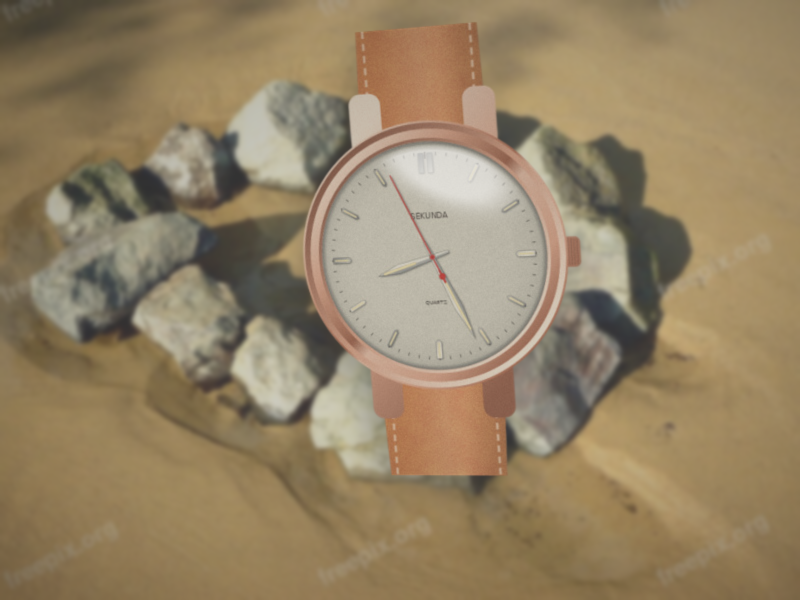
8h25m56s
